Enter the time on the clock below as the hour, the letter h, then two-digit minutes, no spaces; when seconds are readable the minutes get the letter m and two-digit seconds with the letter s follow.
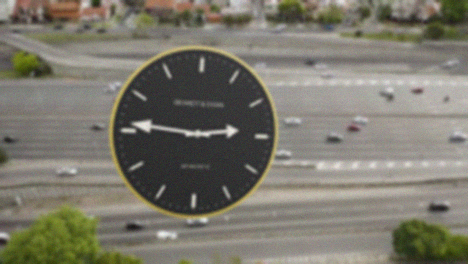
2h46
